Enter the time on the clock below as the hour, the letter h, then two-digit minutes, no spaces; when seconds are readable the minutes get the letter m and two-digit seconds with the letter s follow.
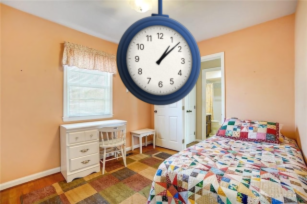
1h08
